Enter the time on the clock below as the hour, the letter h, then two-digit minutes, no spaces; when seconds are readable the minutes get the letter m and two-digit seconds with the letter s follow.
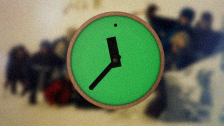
11h37
